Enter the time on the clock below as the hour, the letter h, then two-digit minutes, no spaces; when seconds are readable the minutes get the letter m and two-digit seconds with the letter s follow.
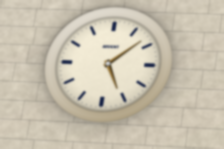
5h08
